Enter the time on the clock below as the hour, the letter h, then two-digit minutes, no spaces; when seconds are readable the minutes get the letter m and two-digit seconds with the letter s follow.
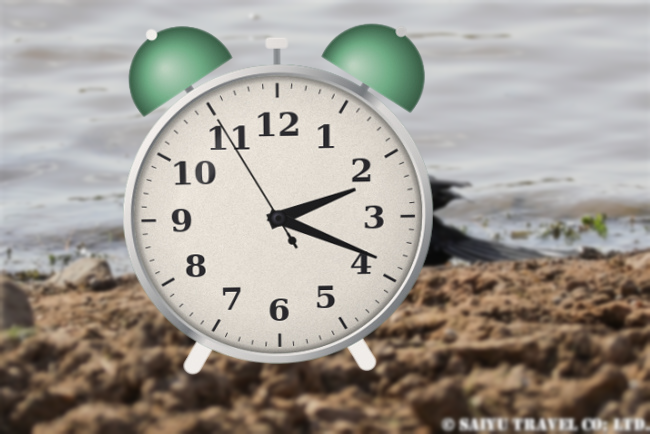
2h18m55s
